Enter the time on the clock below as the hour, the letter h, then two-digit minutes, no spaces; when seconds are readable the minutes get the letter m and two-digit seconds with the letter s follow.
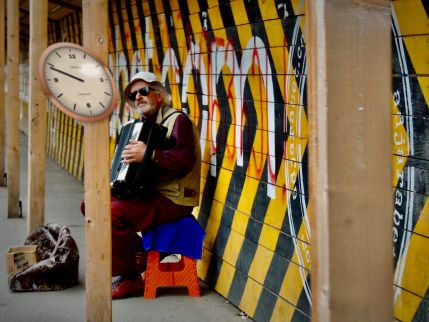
9h49
